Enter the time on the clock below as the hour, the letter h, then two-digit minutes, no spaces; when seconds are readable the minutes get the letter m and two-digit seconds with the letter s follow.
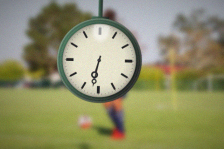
6h32
